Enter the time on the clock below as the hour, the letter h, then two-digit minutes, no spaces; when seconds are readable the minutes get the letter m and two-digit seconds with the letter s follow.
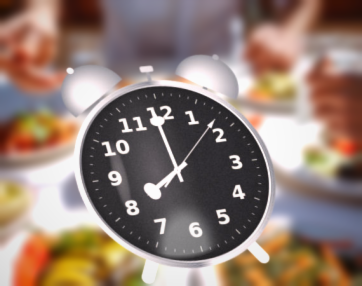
7h59m08s
